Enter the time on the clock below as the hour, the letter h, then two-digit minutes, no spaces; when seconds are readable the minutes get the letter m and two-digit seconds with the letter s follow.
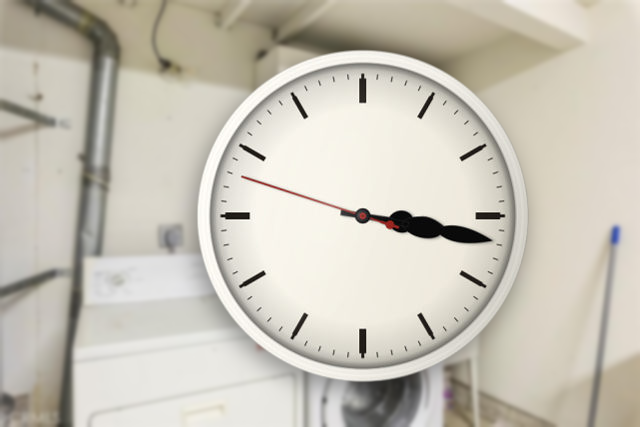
3h16m48s
